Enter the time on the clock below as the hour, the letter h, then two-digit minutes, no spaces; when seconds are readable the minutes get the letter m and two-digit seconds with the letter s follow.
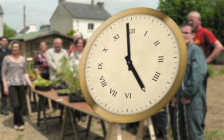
4h59
